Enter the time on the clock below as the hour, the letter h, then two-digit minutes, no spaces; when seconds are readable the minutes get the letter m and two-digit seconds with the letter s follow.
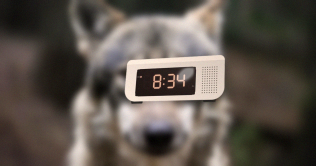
8h34
